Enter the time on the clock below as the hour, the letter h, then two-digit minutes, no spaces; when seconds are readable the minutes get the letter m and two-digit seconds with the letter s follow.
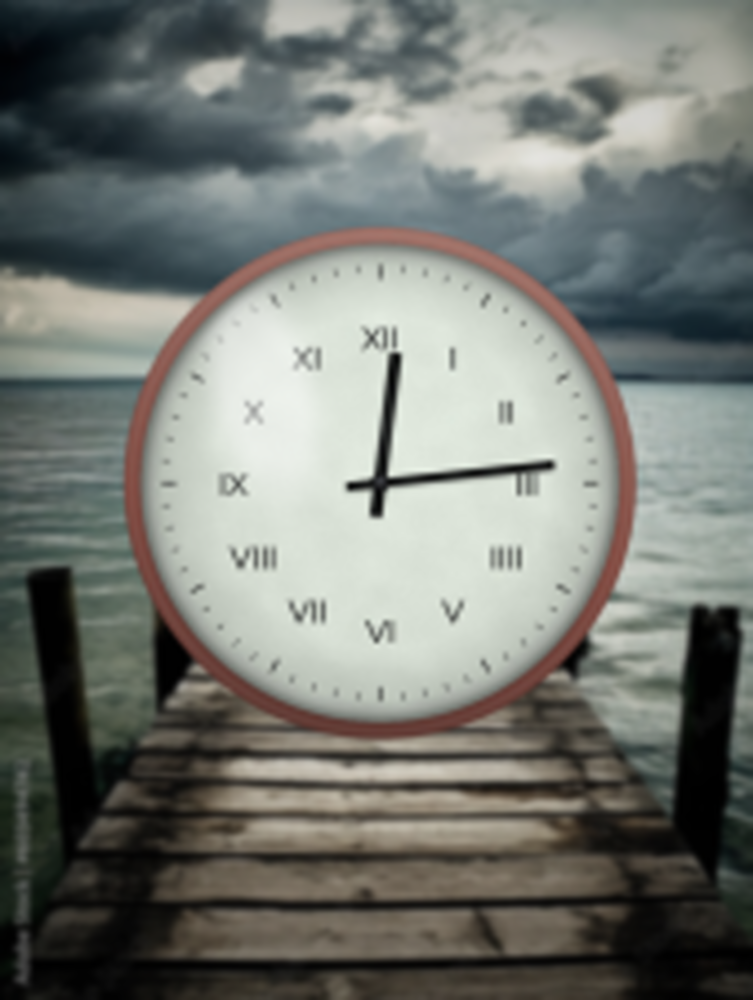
12h14
